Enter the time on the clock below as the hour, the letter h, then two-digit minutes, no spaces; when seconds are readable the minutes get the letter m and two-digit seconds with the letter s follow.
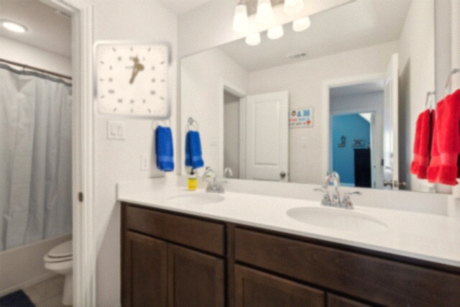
1h02
